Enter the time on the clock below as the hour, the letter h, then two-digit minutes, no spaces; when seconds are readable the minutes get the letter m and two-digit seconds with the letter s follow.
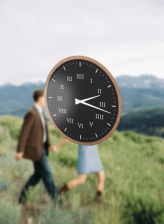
2h17
